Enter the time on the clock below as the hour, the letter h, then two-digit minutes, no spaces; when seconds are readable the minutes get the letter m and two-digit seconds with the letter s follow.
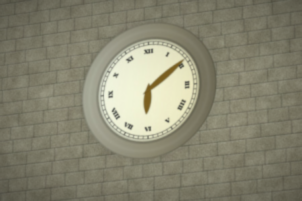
6h09
